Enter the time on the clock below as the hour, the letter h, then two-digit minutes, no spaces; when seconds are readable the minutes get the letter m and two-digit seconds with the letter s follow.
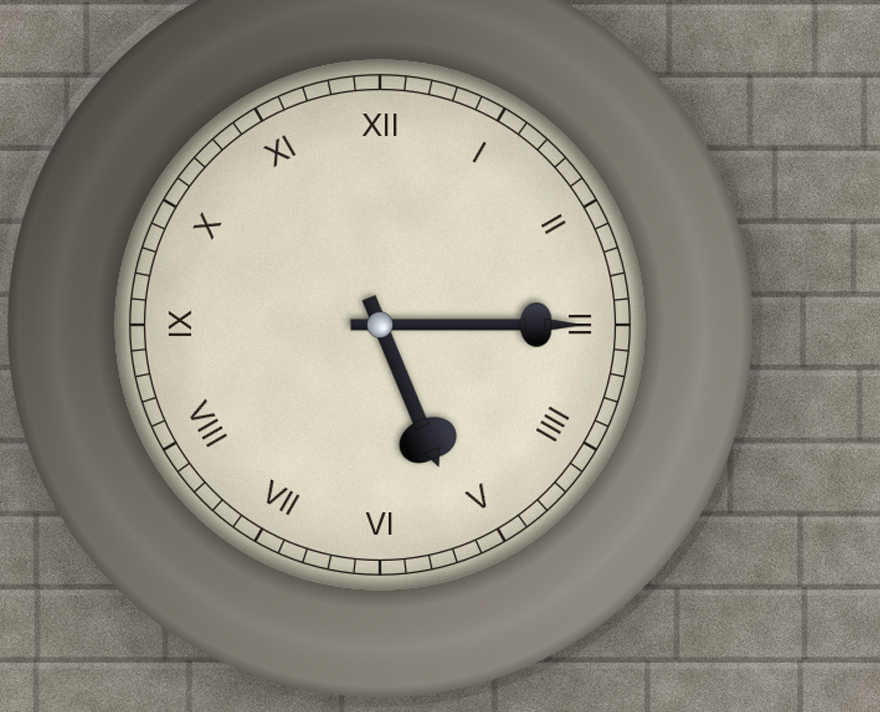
5h15
